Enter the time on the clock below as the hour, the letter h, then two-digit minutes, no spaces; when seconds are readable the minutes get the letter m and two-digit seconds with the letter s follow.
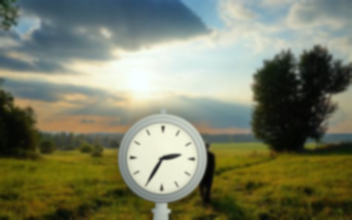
2h35
